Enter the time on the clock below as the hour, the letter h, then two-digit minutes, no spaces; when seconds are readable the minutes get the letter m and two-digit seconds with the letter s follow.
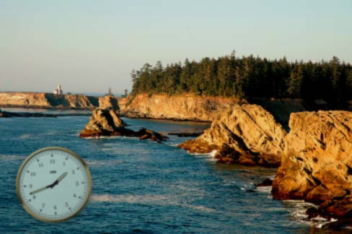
1h42
